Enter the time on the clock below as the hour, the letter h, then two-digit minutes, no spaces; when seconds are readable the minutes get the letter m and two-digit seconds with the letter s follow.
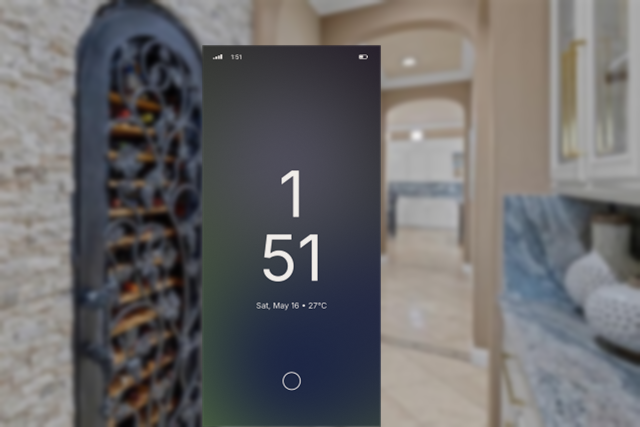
1h51
